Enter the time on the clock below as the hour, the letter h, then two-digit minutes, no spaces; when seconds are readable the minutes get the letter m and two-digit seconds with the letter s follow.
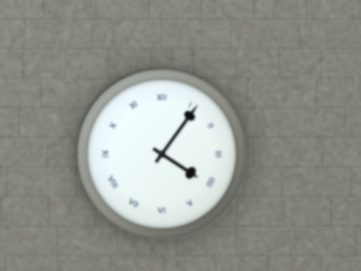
4h06
